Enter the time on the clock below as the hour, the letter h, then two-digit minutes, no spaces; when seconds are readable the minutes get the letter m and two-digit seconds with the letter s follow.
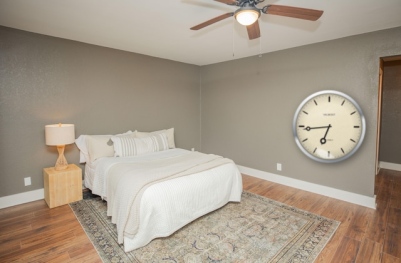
6h44
